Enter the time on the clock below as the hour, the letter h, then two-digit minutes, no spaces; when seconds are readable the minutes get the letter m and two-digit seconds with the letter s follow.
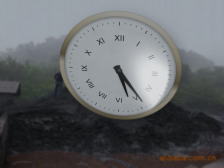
5h24
